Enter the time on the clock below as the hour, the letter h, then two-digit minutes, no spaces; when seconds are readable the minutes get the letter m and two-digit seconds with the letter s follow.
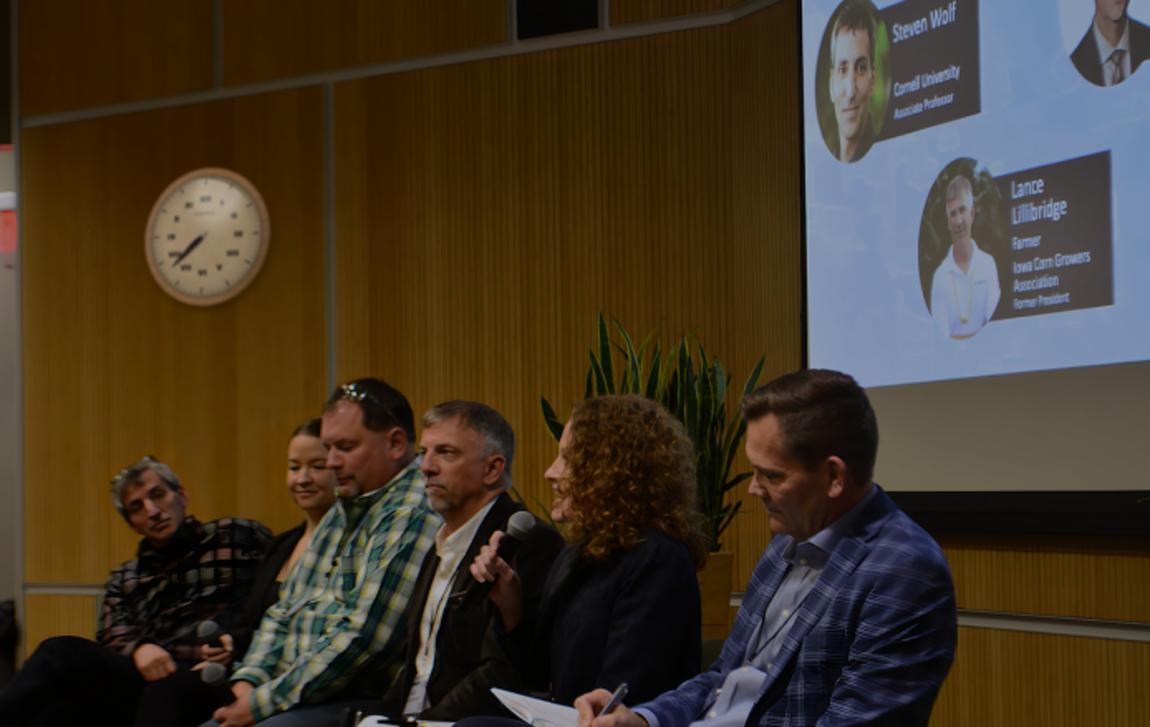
7h38
